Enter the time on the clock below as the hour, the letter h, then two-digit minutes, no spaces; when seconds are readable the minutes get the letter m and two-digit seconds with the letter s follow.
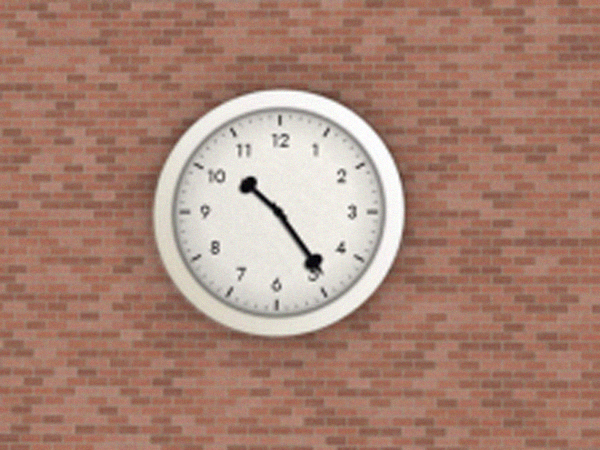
10h24
